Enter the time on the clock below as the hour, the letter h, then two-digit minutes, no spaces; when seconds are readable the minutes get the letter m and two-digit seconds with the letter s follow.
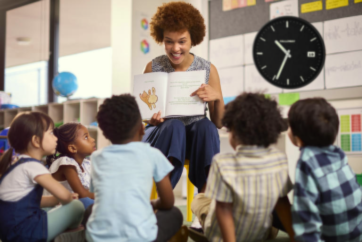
10h34
